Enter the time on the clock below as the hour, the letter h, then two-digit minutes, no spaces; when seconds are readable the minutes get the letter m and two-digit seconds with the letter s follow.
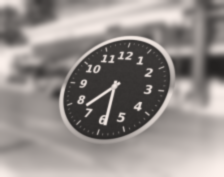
7h29
